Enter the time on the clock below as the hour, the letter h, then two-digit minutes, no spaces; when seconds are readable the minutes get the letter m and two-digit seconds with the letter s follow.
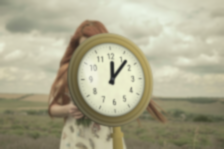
12h07
